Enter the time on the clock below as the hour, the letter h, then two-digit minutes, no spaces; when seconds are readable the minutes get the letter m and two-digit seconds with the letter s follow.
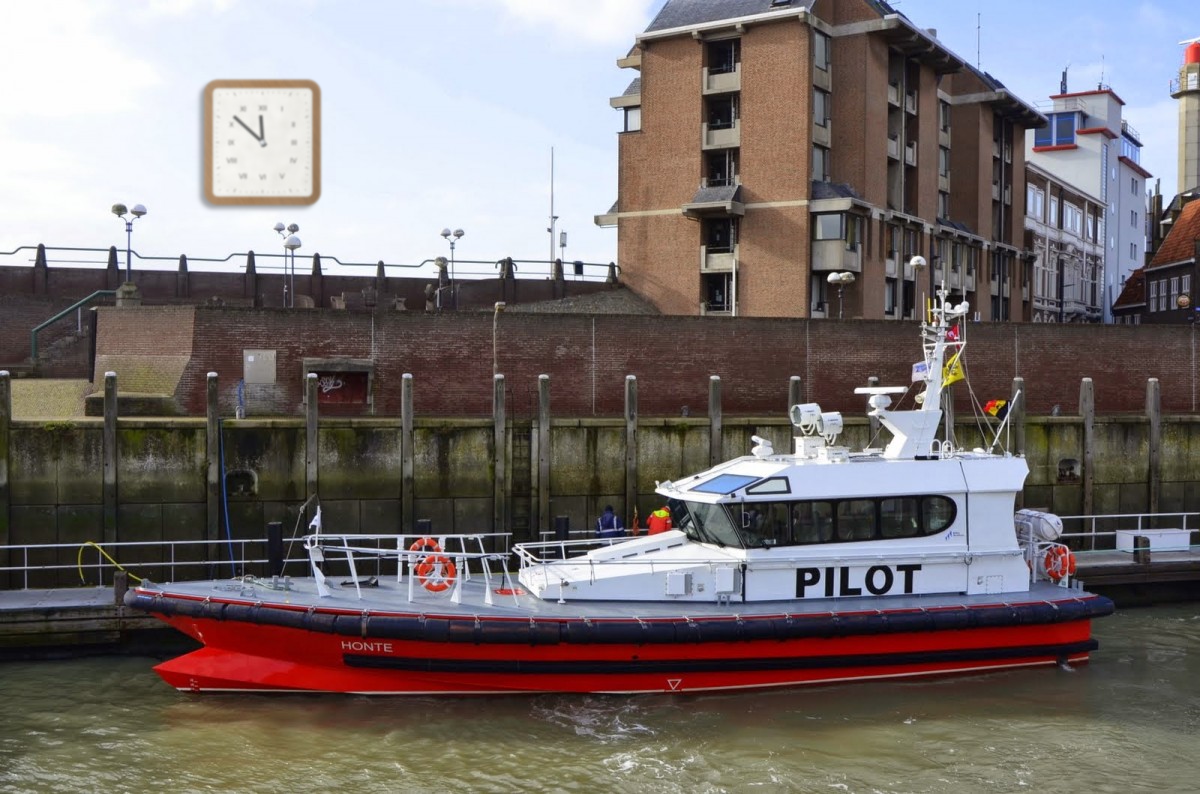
11h52
